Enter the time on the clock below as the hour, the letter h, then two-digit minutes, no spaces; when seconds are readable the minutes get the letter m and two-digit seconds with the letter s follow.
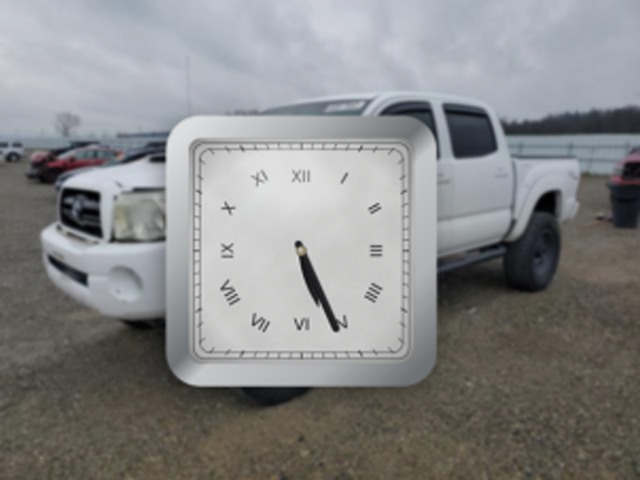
5h26
